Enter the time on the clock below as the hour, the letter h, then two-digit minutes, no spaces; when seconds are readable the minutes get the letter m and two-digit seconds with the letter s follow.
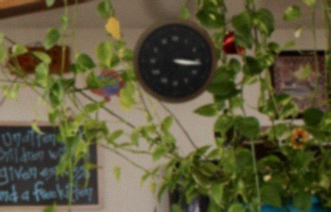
3h16
